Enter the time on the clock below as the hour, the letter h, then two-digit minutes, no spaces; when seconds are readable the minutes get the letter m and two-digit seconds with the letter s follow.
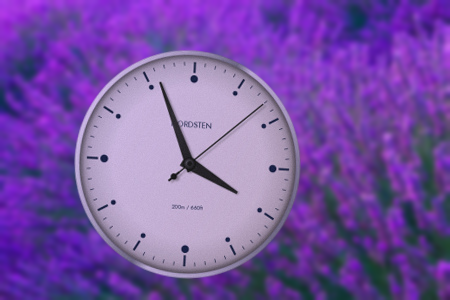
3h56m08s
